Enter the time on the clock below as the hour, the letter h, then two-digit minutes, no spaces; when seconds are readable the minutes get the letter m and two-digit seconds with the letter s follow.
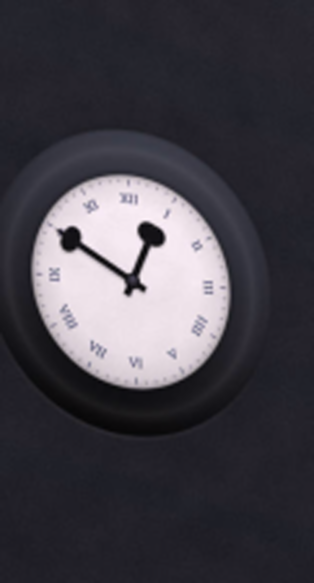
12h50
